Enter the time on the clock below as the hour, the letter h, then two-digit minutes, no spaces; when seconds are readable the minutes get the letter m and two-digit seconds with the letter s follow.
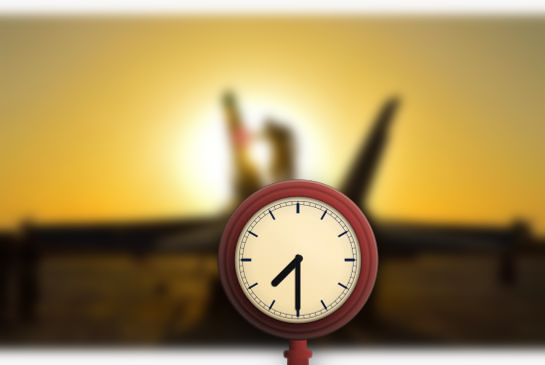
7h30
